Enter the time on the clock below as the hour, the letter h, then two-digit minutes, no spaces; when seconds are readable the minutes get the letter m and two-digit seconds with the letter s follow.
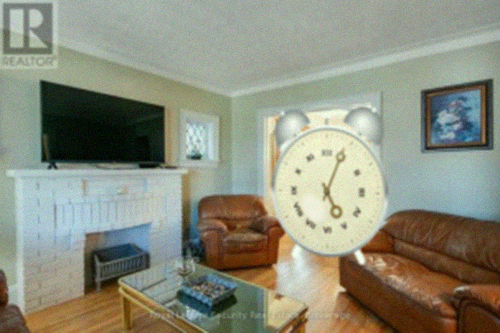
5h04
